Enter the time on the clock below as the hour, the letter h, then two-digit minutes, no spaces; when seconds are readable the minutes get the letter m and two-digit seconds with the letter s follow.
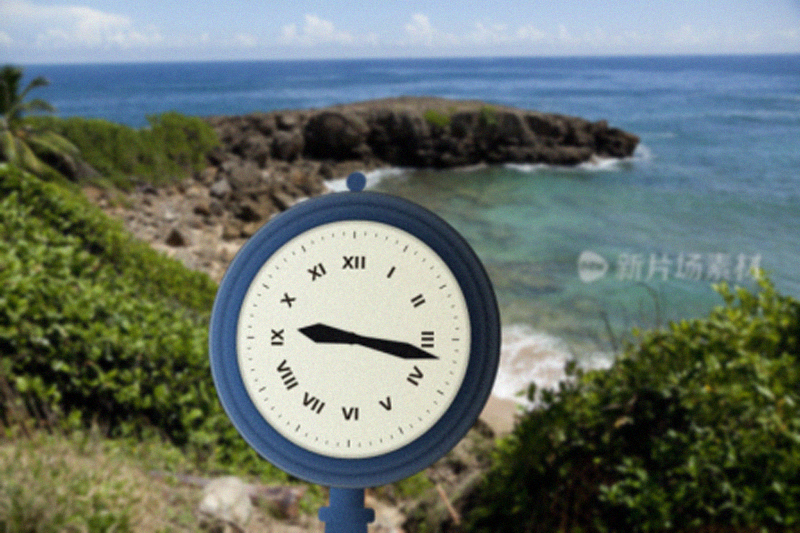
9h17
